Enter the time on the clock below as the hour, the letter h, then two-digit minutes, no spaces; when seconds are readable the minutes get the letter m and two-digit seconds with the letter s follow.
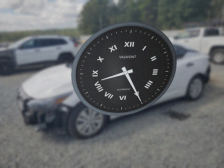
8h25
